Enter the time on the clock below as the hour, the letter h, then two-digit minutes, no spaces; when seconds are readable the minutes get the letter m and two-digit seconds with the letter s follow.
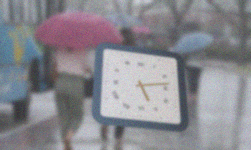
5h13
